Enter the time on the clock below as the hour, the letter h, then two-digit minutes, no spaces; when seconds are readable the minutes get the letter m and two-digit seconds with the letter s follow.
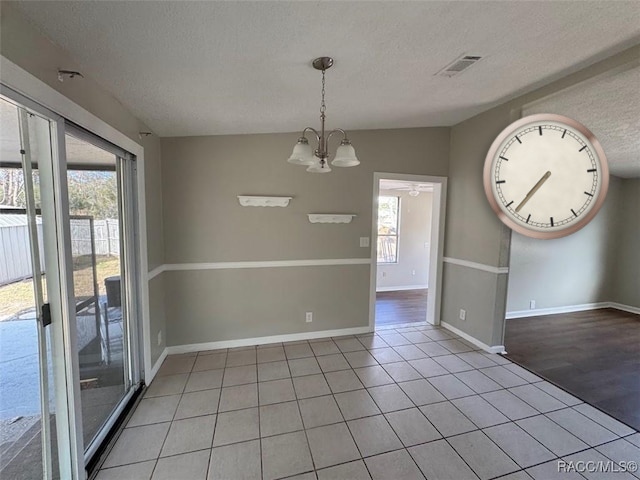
7h38
